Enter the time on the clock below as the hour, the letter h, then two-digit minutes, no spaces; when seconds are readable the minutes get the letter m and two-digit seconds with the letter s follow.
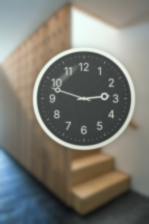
2h48
